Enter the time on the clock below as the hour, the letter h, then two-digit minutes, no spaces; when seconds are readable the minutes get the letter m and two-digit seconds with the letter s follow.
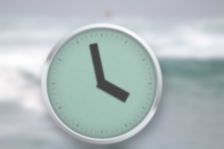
3h58
